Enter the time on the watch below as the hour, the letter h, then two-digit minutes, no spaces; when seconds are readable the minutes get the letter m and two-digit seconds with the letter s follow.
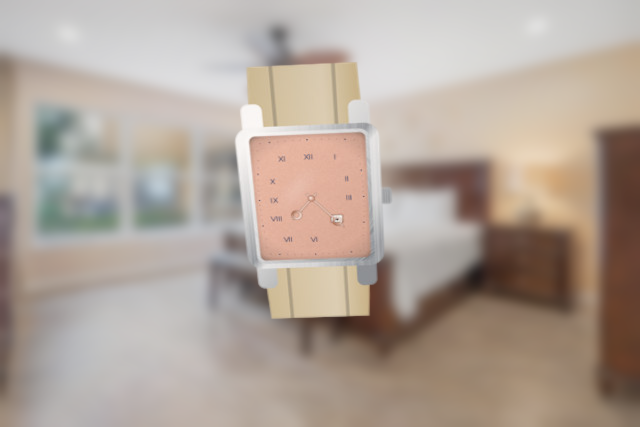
7h23
